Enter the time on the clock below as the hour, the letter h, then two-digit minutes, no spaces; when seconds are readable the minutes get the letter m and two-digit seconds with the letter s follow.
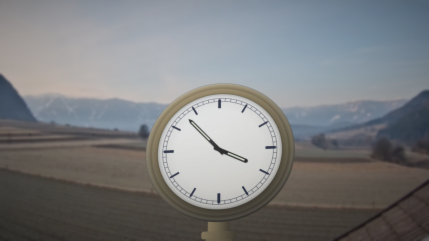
3h53
